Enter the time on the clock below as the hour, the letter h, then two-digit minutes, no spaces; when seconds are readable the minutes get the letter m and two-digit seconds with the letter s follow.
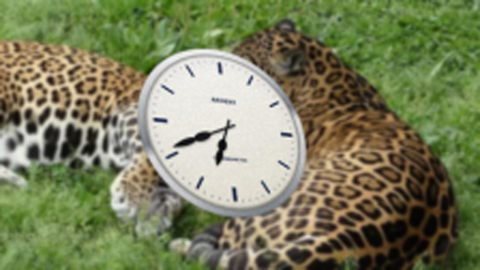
6h41
